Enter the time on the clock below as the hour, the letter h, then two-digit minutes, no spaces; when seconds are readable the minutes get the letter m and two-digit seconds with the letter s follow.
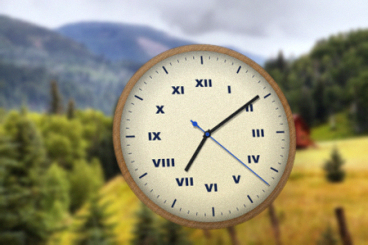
7h09m22s
